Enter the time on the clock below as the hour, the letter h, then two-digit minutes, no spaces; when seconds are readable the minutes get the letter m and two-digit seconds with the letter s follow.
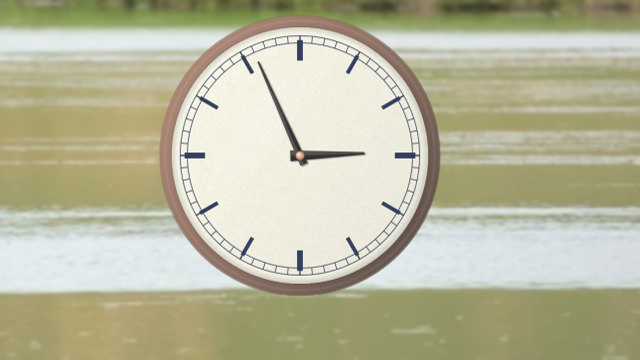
2h56
